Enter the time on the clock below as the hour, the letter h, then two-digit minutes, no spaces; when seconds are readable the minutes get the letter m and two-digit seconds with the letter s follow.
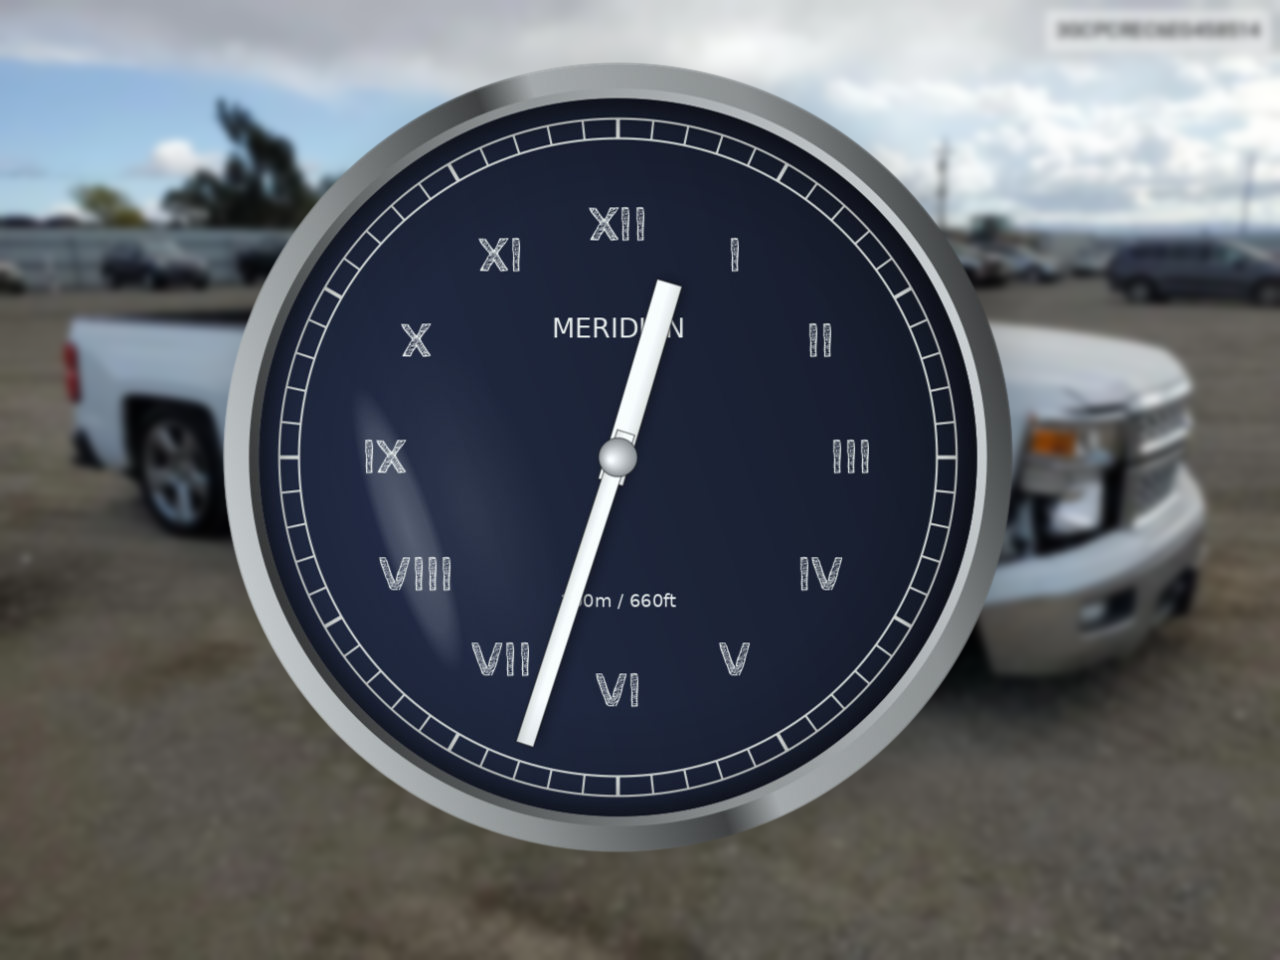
12h33
